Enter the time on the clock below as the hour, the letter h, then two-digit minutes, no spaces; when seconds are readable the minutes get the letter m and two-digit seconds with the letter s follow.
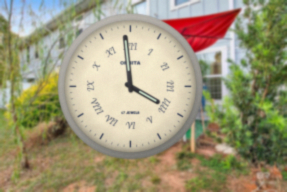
3h59
